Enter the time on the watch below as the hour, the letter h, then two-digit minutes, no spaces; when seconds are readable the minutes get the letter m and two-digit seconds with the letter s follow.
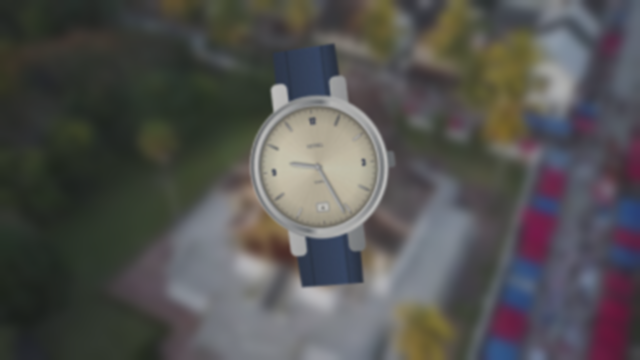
9h26
